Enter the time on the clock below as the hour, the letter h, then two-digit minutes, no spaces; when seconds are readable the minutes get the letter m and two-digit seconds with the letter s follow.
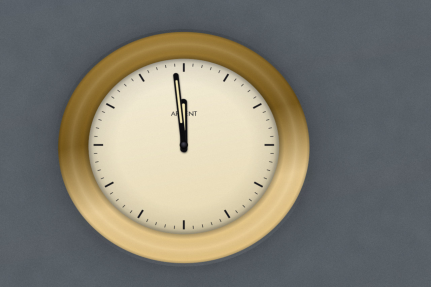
11h59
